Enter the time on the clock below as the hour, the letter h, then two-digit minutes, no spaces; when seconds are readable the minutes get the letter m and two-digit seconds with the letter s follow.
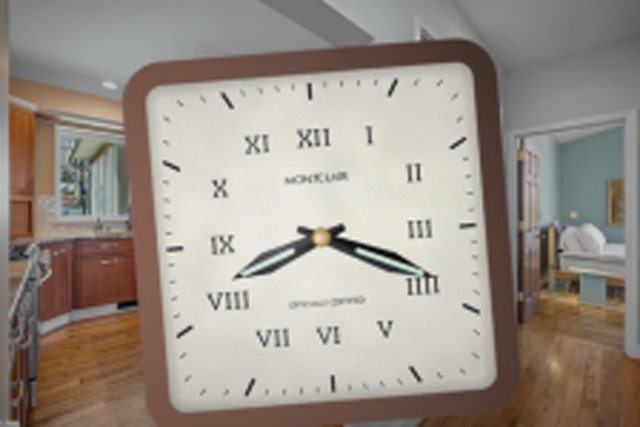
8h19
